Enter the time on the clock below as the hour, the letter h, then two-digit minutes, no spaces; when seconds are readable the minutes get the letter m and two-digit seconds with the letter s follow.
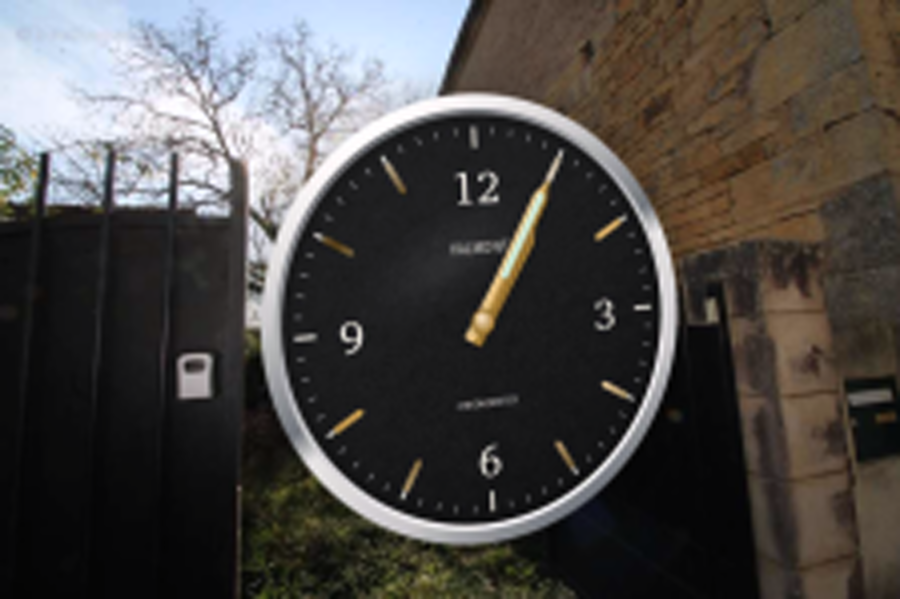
1h05
